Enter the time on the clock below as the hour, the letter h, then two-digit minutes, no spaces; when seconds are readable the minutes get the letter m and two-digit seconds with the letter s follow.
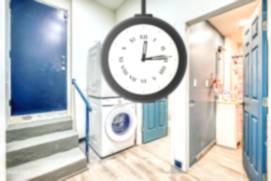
12h14
